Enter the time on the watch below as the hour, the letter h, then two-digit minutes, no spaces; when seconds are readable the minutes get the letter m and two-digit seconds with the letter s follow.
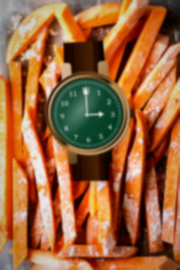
3h00
